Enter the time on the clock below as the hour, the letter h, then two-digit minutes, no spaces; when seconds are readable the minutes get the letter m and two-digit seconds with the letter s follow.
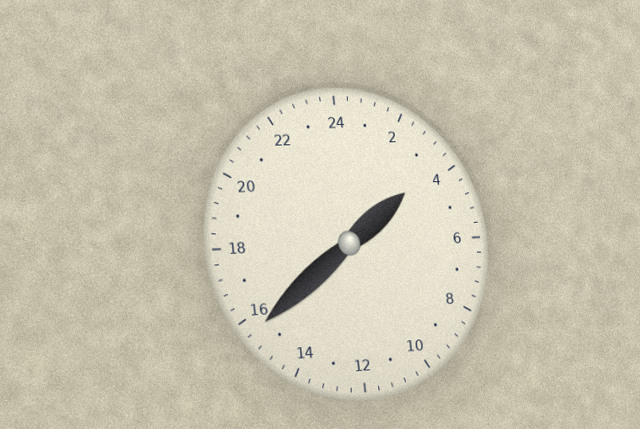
3h39
